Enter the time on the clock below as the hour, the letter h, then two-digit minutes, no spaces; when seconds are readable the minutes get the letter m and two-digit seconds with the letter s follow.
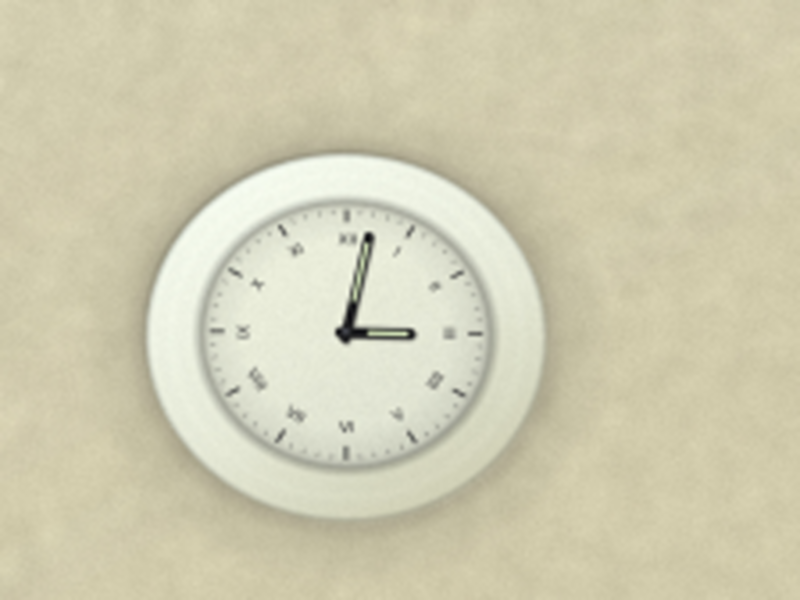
3h02
